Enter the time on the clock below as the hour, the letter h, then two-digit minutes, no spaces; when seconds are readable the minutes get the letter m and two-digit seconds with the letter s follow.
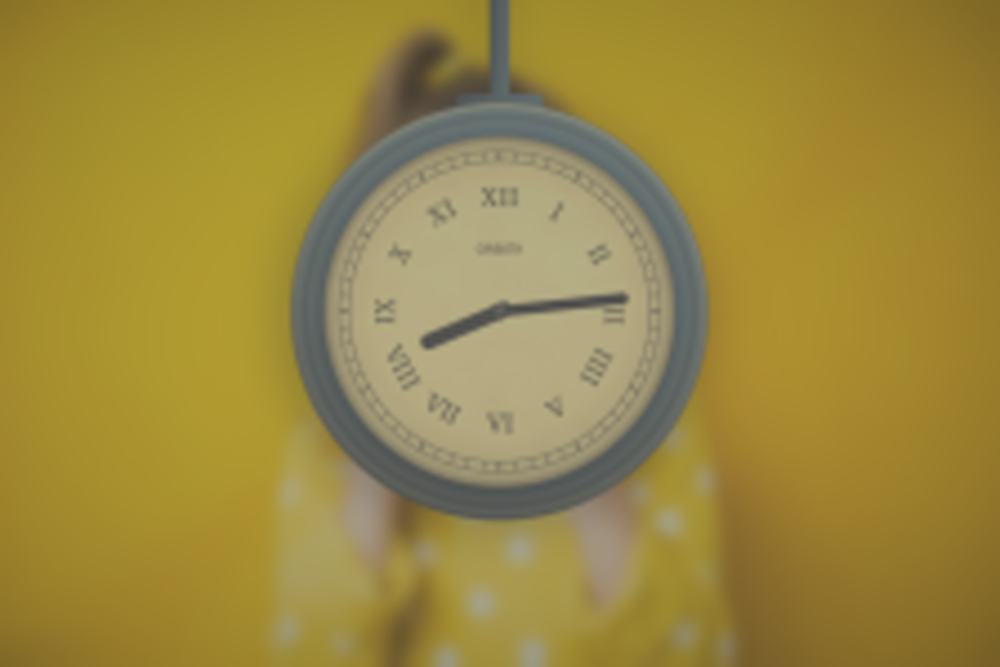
8h14
